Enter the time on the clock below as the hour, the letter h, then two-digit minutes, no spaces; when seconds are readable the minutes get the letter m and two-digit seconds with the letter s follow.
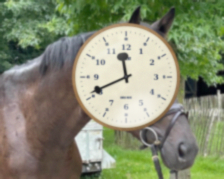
11h41
